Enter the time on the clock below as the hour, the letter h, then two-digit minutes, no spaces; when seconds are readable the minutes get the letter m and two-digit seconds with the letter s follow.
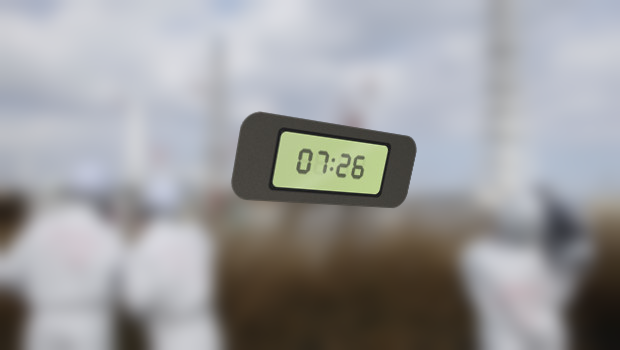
7h26
